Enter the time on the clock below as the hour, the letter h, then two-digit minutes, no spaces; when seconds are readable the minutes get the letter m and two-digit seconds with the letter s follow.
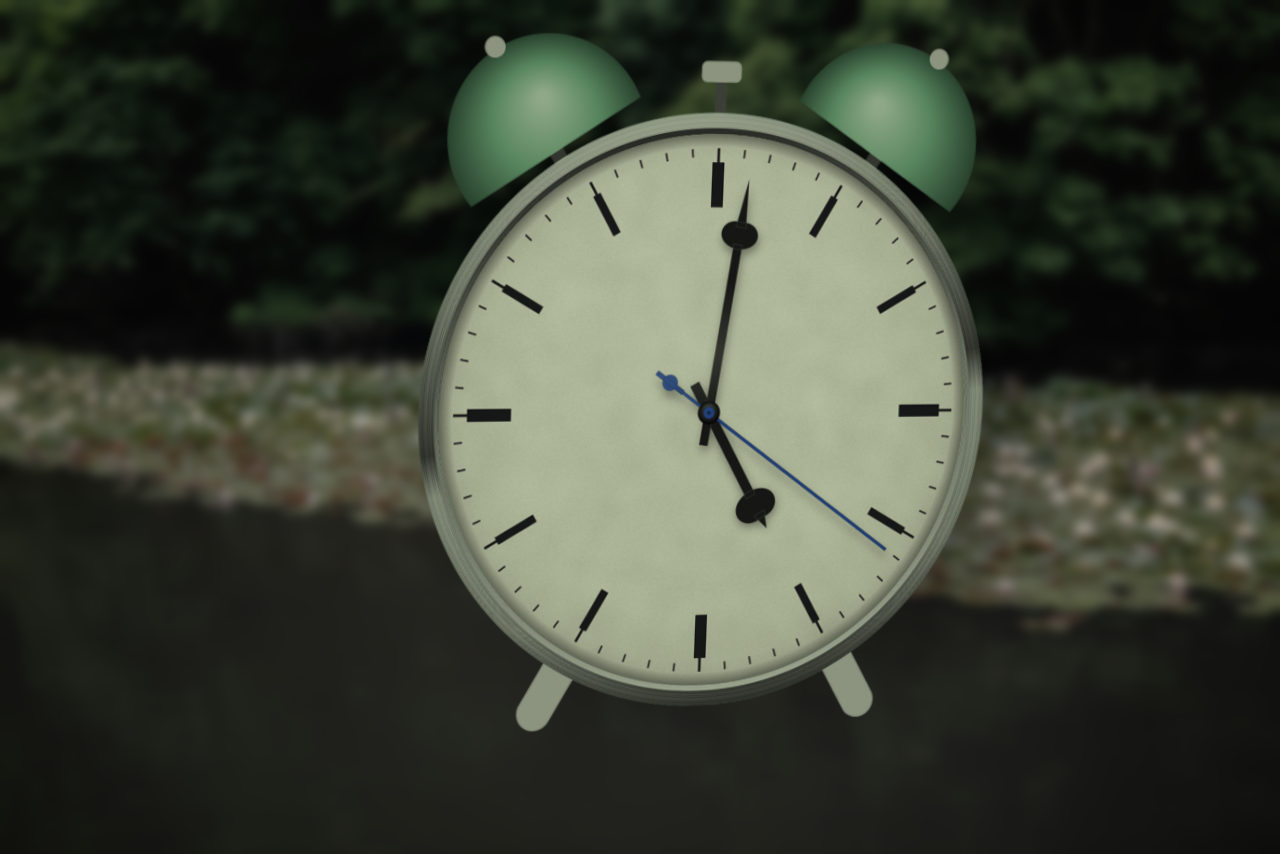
5h01m21s
